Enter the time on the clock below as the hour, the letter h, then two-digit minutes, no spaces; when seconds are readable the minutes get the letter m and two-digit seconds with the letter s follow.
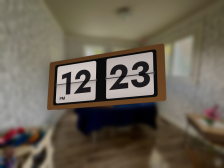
12h23
